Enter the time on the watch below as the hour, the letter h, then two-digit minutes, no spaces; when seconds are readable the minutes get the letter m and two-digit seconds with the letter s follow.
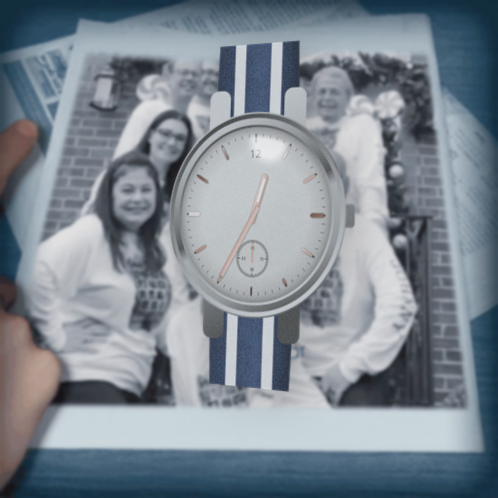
12h35
